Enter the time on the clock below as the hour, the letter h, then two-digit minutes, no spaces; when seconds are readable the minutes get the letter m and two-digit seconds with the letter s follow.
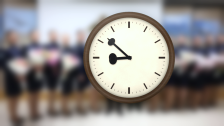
8h52
